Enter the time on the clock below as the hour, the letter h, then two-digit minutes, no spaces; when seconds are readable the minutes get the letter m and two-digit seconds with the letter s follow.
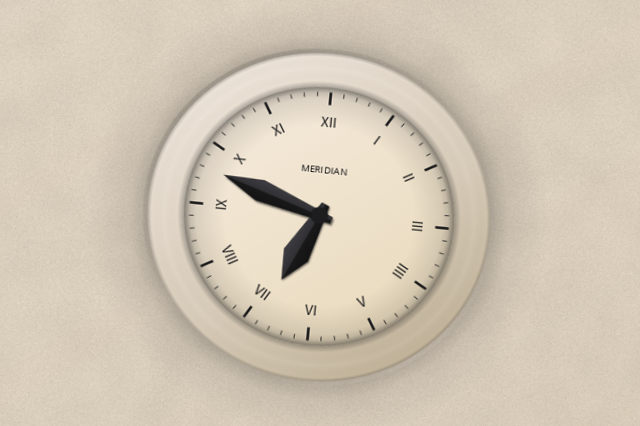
6h48
